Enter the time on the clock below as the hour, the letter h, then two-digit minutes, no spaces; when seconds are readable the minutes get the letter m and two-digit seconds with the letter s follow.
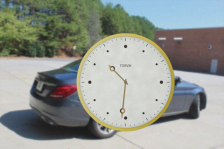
10h31
